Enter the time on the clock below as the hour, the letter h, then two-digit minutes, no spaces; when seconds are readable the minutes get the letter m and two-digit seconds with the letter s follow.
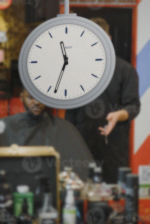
11h33
